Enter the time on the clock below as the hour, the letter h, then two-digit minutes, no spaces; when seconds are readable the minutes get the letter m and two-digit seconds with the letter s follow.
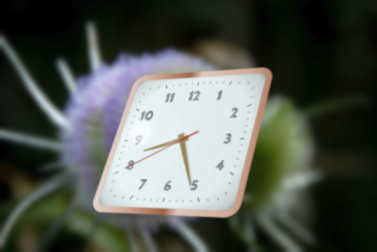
8h25m40s
